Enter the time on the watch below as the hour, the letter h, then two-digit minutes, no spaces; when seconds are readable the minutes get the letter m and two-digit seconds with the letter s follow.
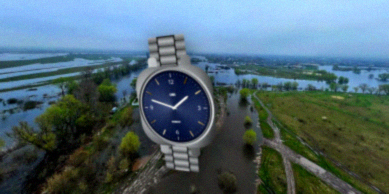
1h48
